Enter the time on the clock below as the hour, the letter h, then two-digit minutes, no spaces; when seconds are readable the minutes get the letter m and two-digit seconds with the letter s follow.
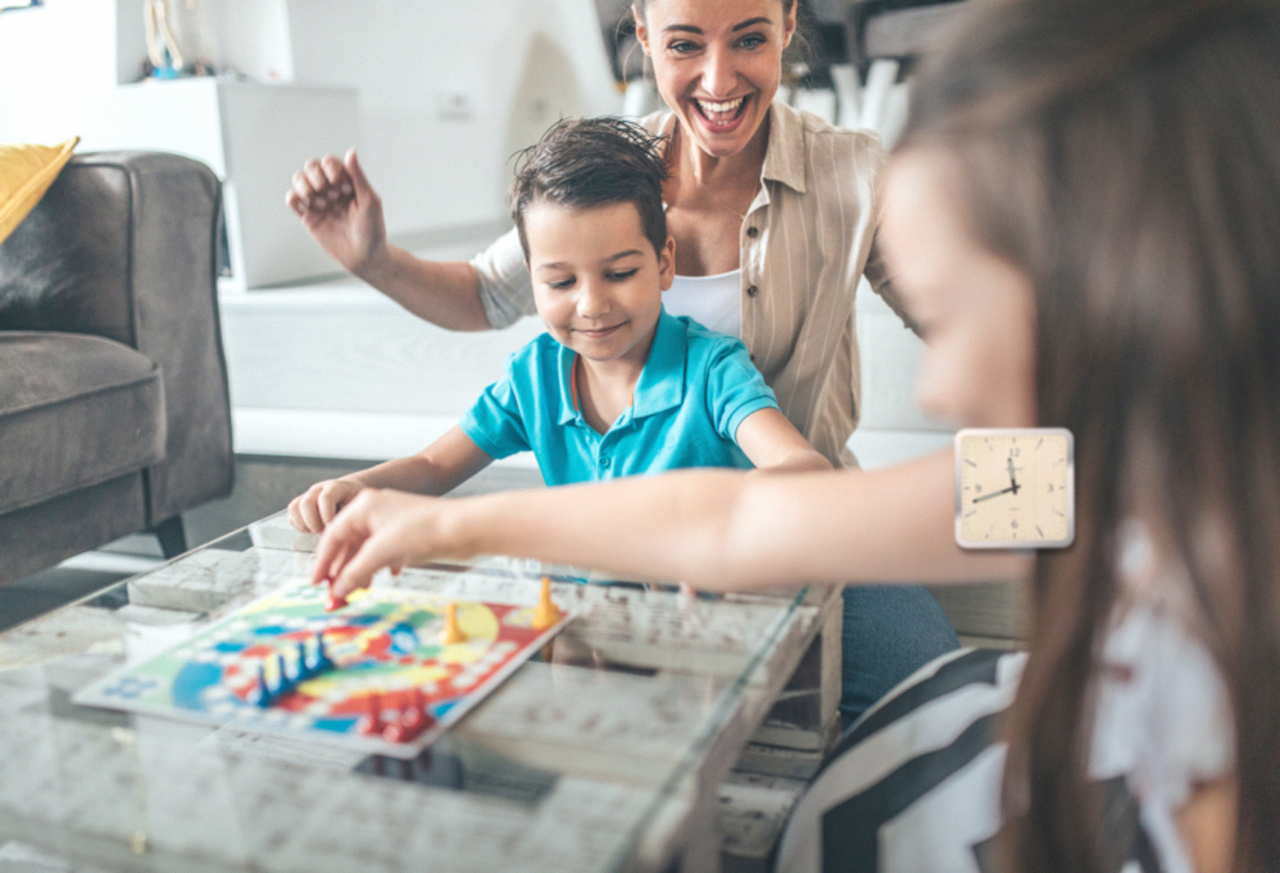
11h42
